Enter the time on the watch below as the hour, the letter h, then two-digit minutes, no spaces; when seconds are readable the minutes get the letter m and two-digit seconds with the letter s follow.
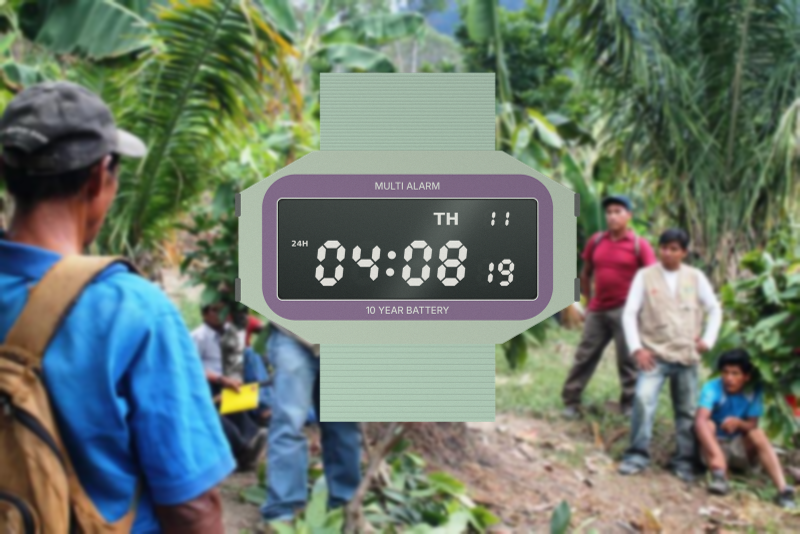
4h08m19s
